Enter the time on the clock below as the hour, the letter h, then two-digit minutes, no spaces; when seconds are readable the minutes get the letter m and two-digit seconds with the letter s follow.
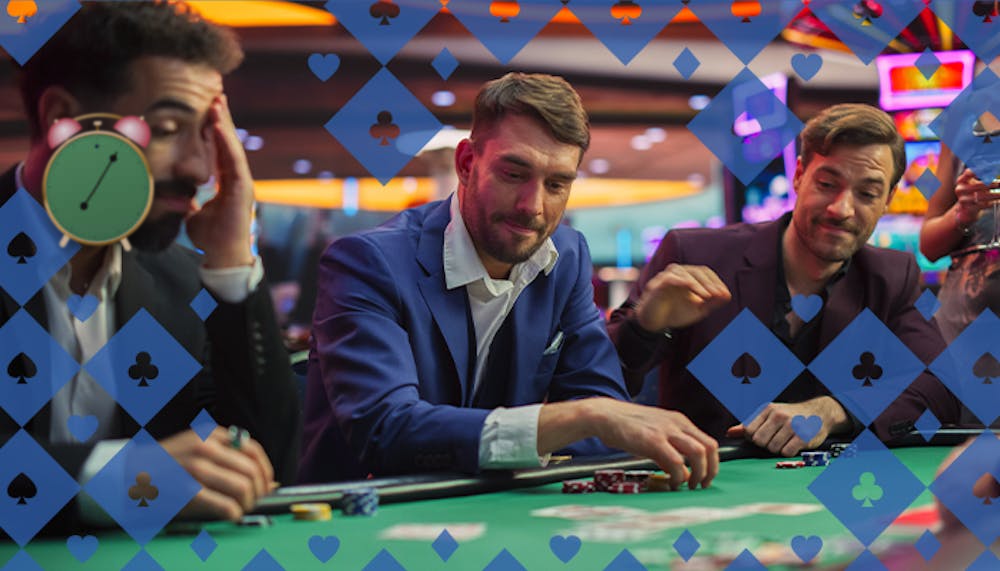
7h05
